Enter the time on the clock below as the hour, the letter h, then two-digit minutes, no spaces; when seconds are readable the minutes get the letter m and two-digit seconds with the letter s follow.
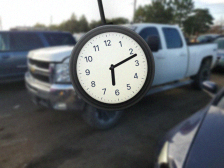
6h12
